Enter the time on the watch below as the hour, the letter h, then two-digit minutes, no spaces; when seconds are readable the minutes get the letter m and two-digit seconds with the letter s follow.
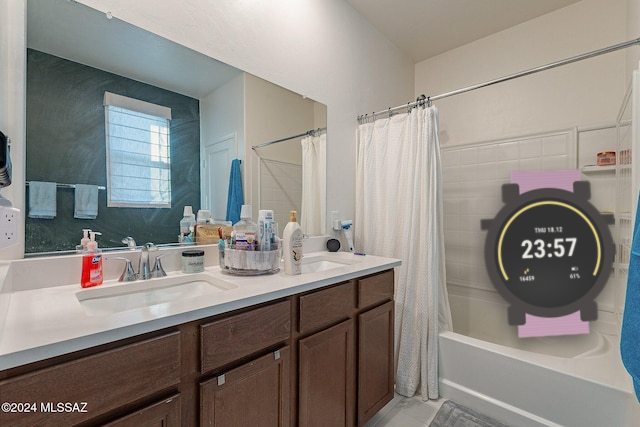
23h57
